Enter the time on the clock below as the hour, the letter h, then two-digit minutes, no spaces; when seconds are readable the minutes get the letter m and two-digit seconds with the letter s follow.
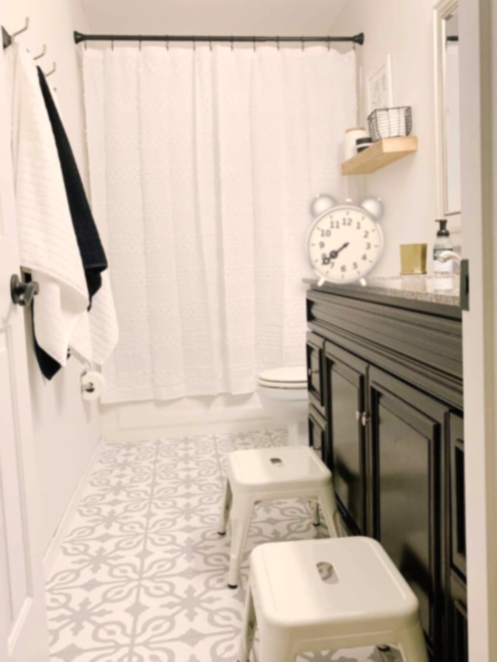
7h38
